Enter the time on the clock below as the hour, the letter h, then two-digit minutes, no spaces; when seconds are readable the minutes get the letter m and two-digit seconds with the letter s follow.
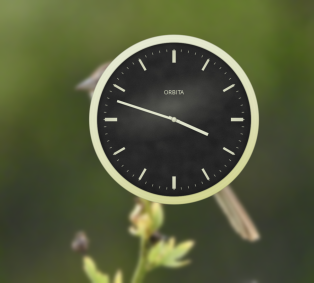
3h48
